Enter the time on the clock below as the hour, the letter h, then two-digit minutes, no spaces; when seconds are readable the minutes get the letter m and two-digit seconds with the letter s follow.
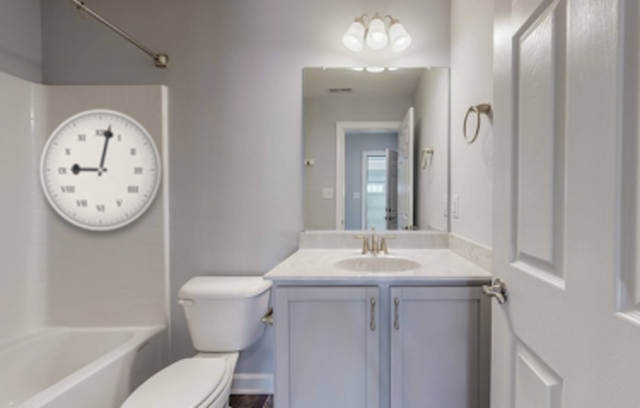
9h02
